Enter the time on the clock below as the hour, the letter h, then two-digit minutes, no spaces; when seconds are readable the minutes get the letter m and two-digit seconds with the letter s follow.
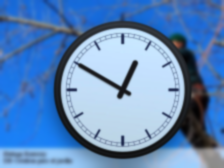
12h50
